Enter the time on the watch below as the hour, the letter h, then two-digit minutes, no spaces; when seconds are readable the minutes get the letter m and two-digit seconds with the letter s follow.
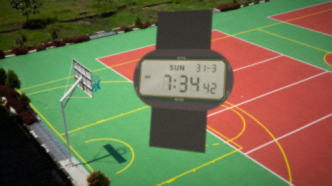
7h34m42s
